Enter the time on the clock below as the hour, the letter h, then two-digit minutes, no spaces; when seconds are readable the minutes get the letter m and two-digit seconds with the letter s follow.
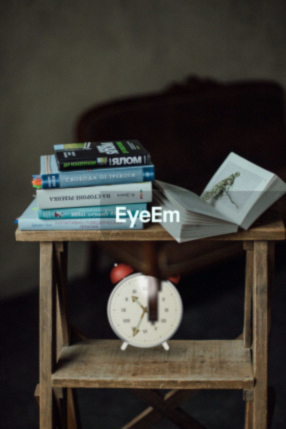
10h34
